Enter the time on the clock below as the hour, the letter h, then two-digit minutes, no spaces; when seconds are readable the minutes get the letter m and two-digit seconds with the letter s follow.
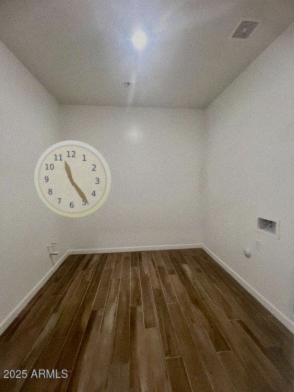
11h24
